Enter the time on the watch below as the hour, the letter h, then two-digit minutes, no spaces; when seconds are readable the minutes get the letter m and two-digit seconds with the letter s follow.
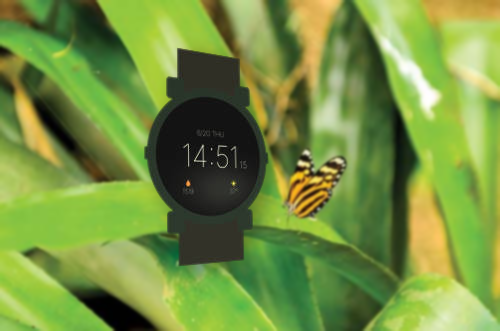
14h51m15s
